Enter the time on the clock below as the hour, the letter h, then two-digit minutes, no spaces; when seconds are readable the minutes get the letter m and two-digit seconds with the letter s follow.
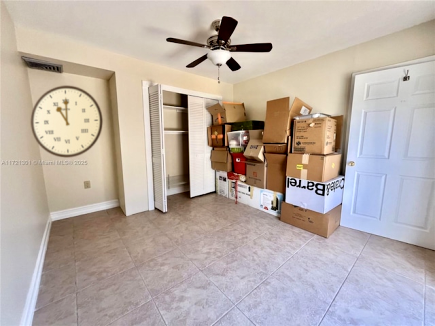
11h00
